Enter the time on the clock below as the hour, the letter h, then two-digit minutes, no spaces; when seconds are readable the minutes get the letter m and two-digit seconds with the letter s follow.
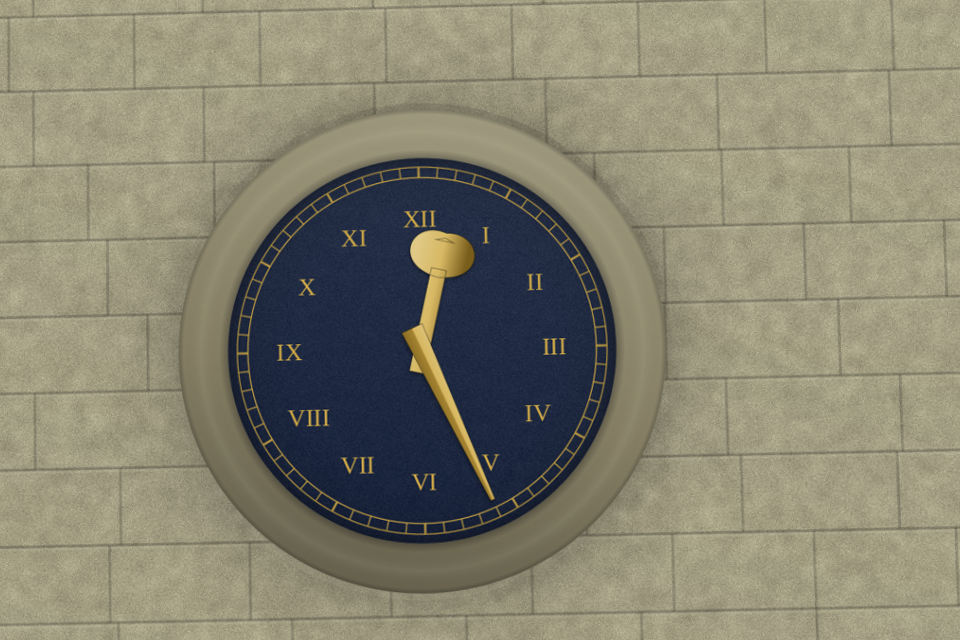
12h26
